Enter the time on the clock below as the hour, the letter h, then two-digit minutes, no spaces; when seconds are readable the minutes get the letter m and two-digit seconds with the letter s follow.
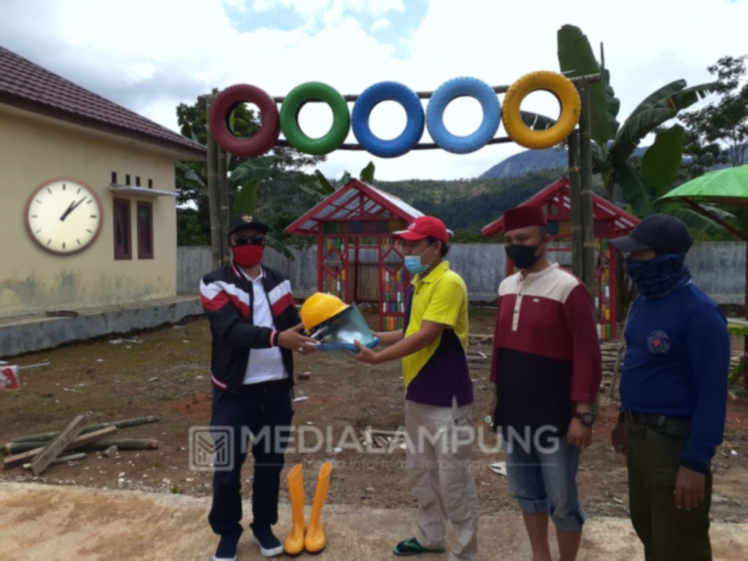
1h08
